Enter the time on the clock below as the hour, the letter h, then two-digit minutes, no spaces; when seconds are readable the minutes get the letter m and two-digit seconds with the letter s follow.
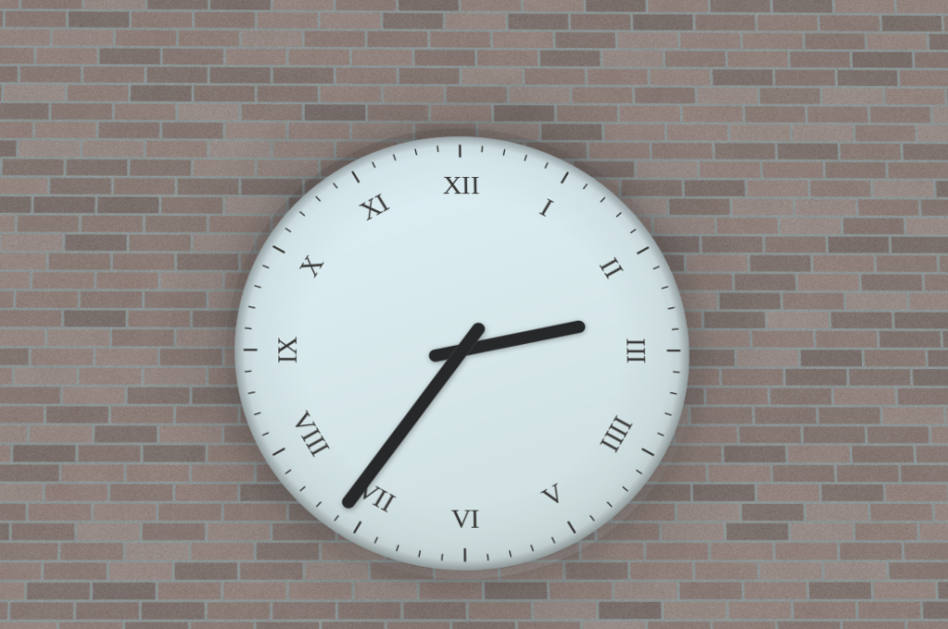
2h36
